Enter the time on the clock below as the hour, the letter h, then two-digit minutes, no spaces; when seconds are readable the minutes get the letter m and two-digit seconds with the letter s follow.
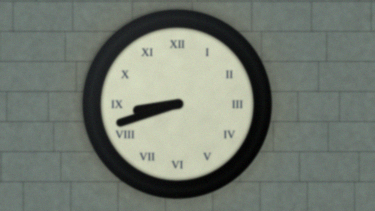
8h42
